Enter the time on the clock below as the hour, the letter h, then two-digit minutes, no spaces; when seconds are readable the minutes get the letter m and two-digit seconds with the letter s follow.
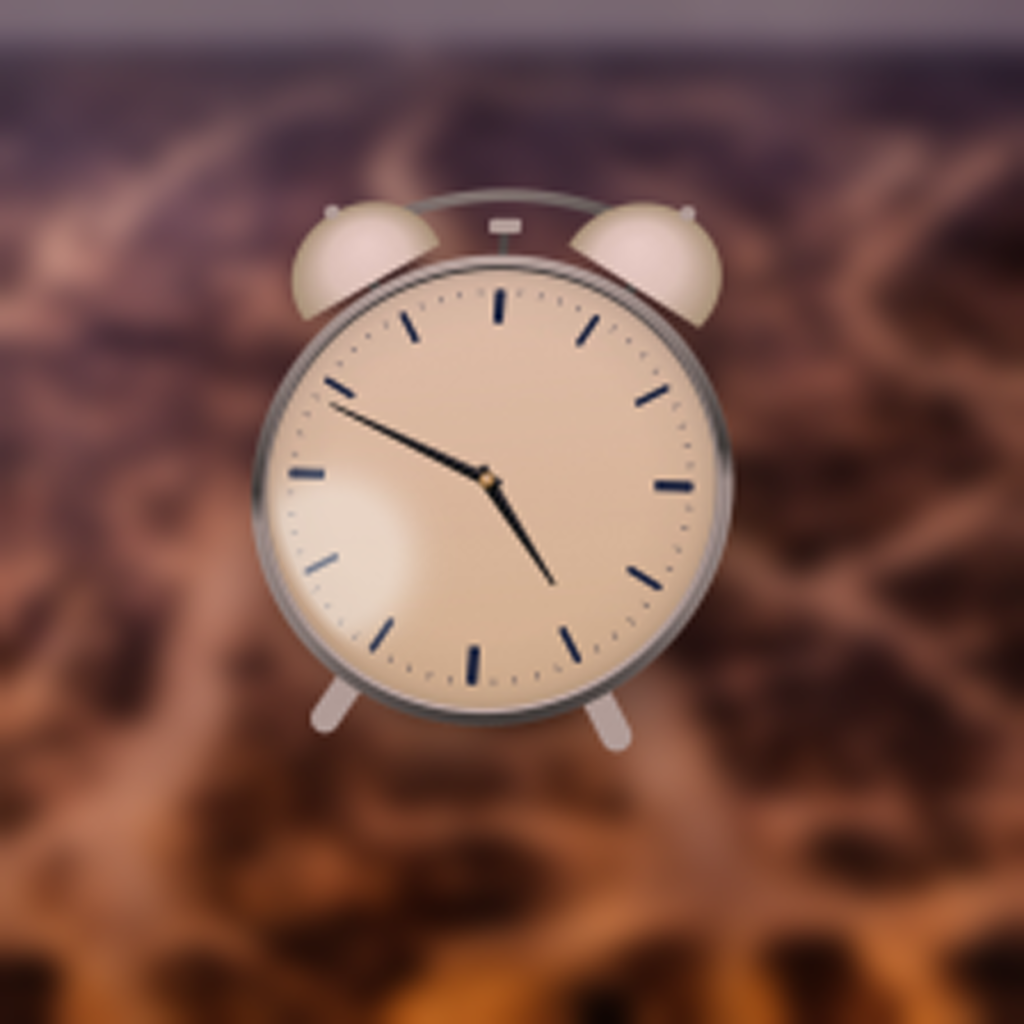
4h49
